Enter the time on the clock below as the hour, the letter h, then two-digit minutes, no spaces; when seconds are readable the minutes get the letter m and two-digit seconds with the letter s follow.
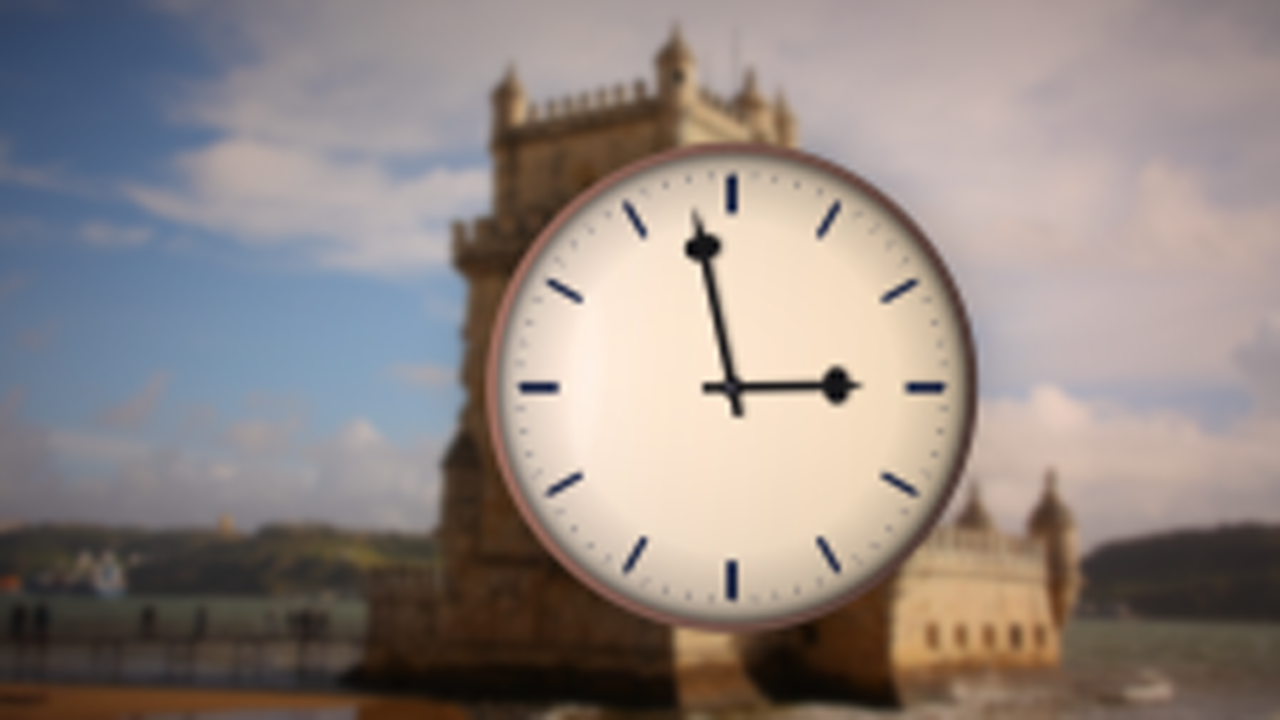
2h58
